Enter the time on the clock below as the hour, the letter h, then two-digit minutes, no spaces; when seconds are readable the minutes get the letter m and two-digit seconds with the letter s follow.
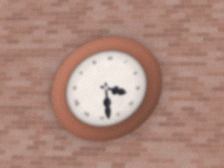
3h28
